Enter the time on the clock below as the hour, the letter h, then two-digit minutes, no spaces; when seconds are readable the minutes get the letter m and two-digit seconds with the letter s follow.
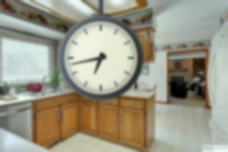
6h43
